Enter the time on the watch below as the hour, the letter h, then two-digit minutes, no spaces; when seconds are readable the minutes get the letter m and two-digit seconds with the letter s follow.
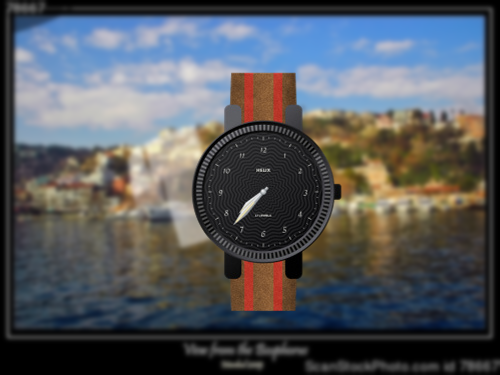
7h37
